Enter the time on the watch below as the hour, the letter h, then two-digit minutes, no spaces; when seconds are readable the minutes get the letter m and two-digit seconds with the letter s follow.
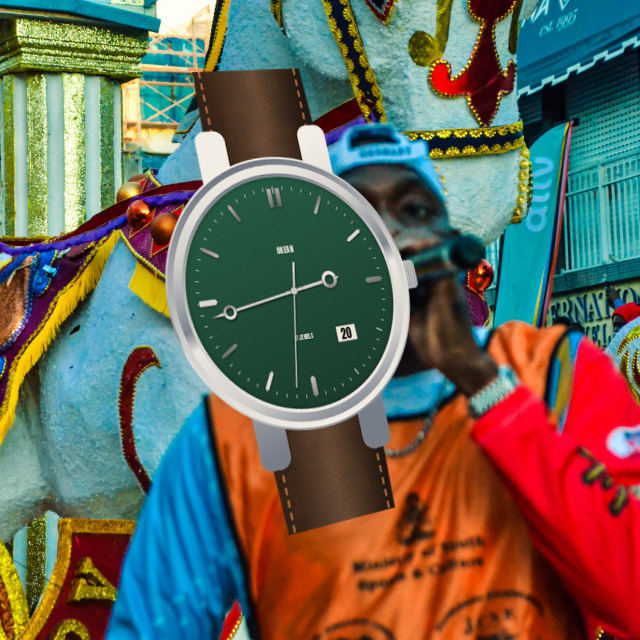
2h43m32s
